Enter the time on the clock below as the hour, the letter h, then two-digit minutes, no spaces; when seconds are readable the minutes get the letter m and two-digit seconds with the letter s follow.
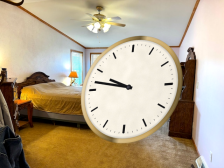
9h47
